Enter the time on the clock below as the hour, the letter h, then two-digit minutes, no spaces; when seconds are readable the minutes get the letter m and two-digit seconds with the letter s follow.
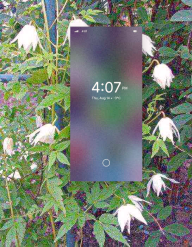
4h07
